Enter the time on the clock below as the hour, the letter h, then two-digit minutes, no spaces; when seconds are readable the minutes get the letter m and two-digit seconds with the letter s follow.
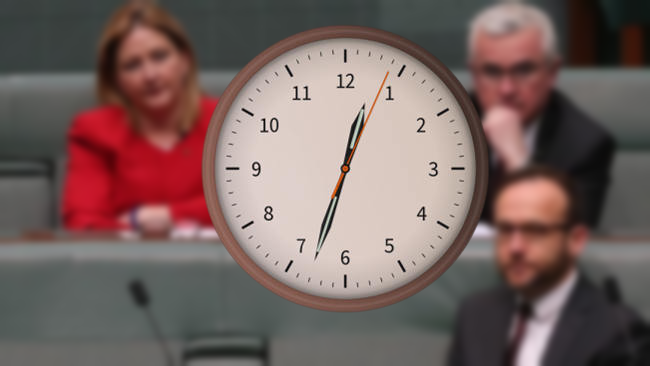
12h33m04s
